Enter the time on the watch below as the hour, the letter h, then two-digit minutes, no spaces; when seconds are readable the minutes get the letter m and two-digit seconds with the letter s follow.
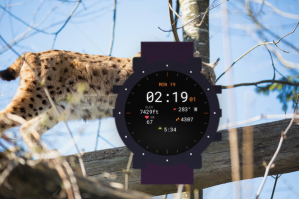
2h19
